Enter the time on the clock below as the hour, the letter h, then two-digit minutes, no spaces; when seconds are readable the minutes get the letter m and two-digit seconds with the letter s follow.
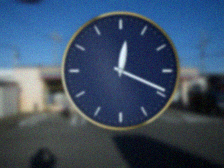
12h19
